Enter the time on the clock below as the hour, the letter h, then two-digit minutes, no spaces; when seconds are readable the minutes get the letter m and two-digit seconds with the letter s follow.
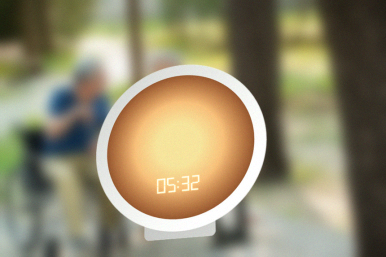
5h32
